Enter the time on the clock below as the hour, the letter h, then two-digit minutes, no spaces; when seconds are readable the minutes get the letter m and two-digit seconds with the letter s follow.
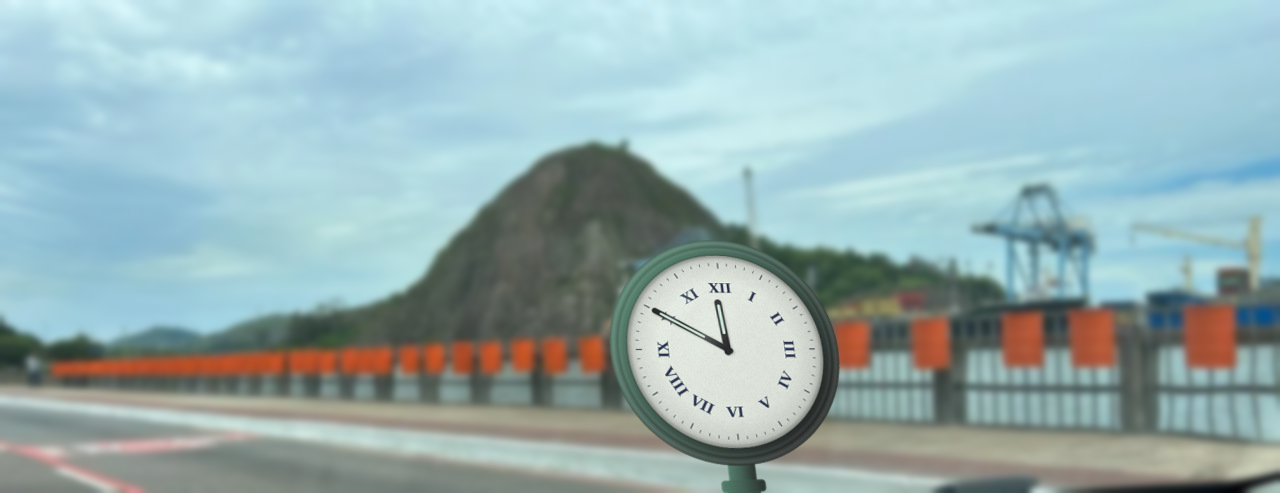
11h50
